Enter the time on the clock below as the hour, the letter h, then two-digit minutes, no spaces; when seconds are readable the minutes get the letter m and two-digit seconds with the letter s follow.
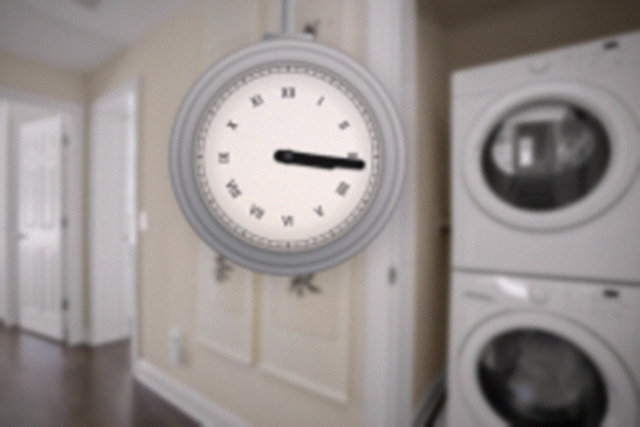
3h16
